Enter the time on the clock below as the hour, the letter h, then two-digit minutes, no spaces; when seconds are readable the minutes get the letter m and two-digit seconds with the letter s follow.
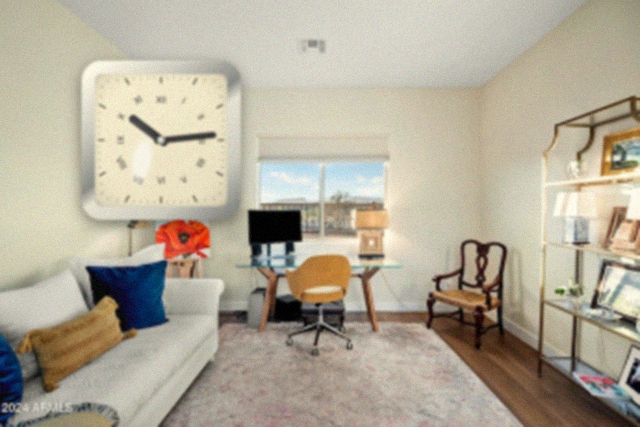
10h14
